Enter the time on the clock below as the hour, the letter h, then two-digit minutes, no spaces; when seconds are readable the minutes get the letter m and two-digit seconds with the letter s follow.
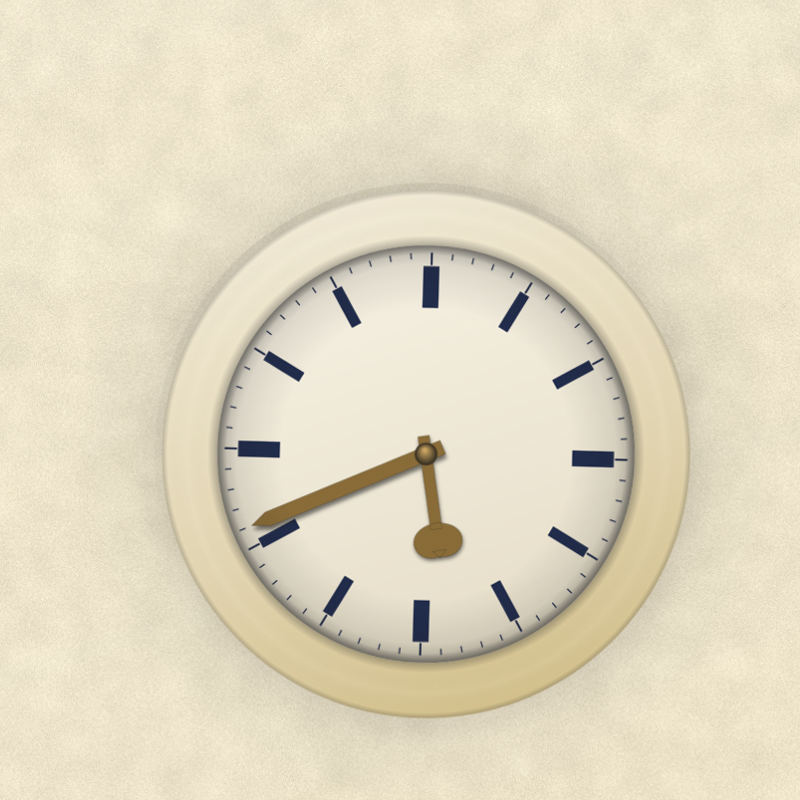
5h41
